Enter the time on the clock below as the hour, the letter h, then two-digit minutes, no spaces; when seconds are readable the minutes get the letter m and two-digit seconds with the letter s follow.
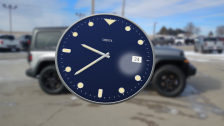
9h38
